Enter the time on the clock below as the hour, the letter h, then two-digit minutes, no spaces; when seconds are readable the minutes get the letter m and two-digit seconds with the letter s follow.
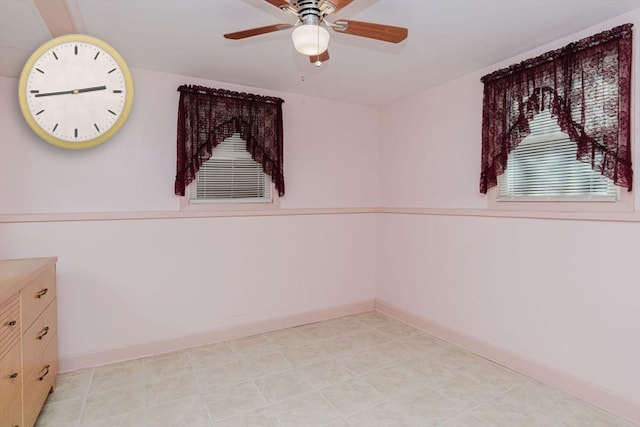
2h44
